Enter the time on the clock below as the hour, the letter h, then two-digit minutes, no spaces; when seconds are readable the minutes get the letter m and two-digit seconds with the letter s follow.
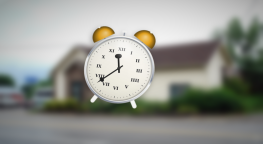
11h38
